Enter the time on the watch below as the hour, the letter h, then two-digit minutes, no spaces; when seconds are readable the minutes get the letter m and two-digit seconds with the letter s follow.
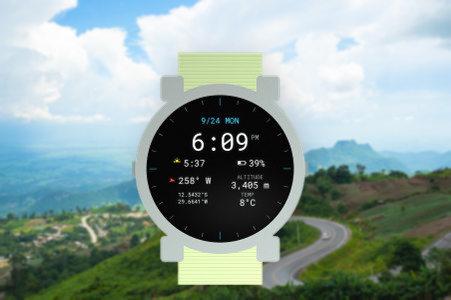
6h09
